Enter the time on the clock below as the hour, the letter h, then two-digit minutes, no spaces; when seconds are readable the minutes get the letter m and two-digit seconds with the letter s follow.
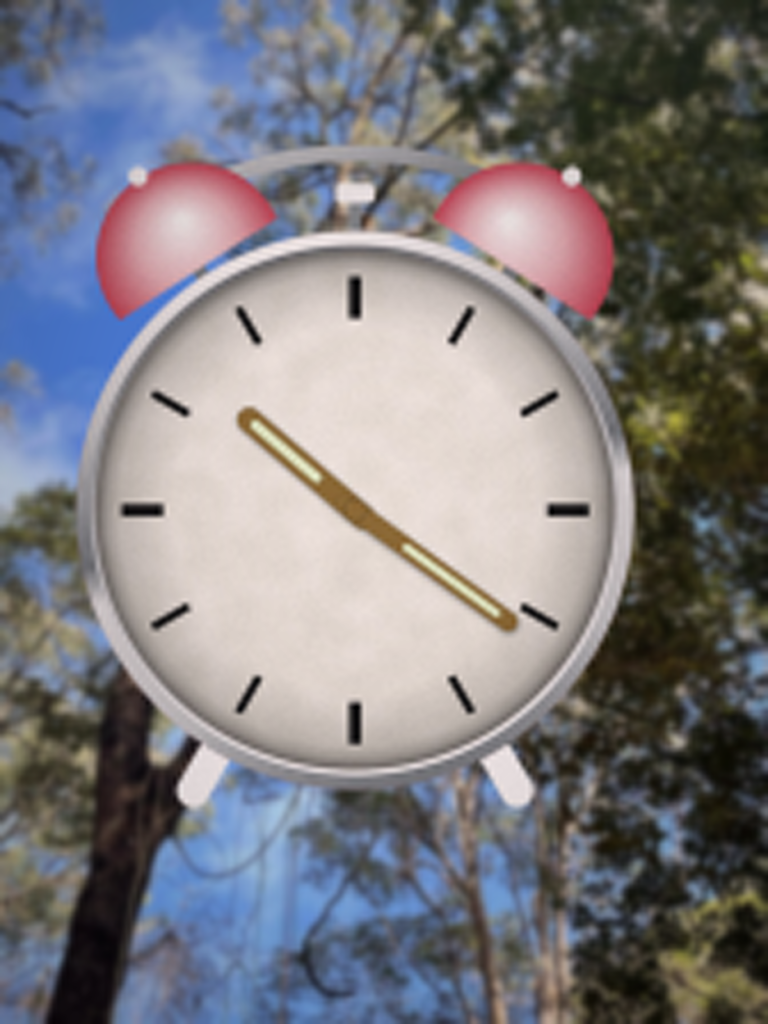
10h21
